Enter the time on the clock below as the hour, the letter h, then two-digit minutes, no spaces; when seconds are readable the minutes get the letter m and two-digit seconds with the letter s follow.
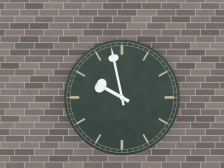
9h58
